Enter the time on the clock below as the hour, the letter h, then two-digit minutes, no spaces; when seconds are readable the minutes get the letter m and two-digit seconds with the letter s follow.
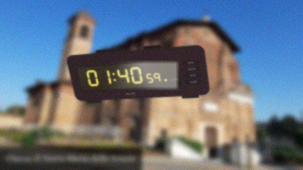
1h40
